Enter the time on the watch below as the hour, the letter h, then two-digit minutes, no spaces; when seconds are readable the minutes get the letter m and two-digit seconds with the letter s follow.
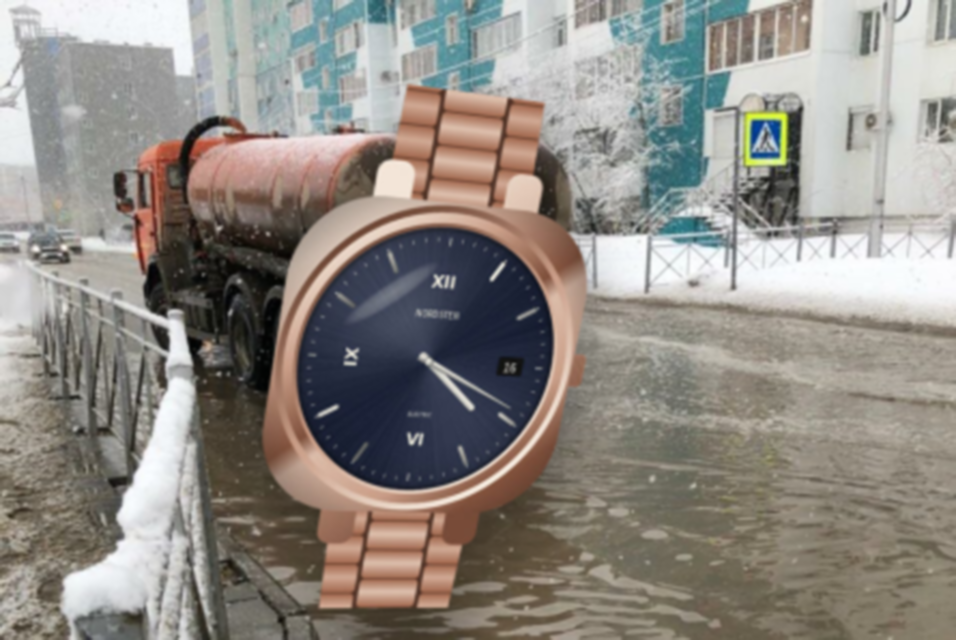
4h19
